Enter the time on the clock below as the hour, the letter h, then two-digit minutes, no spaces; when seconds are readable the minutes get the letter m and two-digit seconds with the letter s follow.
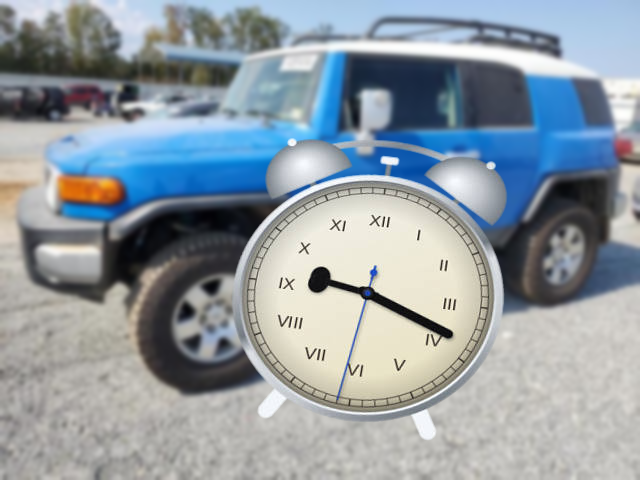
9h18m31s
